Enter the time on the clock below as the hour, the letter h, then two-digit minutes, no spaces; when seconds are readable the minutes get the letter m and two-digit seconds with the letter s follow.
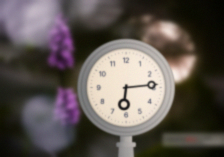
6h14
